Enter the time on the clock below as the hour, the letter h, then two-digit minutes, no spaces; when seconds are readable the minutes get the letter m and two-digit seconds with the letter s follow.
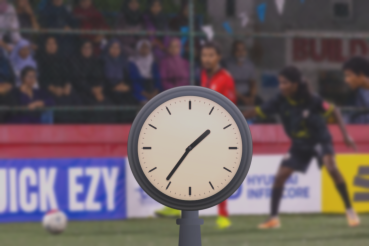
1h36
